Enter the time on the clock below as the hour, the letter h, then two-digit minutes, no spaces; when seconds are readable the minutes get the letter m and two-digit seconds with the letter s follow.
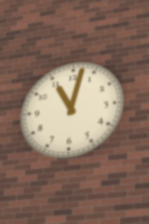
11h02
